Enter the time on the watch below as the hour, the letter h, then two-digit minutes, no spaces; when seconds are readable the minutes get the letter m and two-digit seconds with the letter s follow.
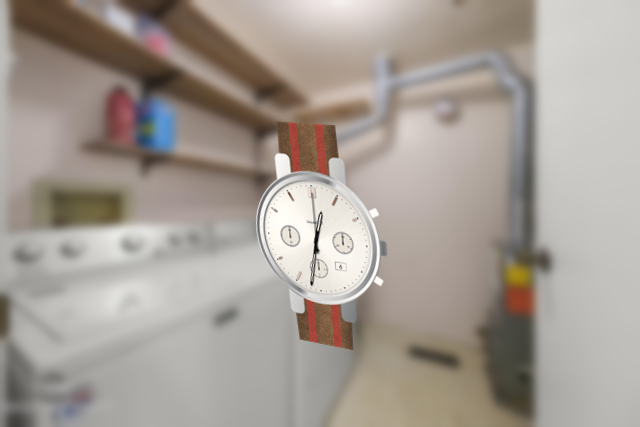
12h32
